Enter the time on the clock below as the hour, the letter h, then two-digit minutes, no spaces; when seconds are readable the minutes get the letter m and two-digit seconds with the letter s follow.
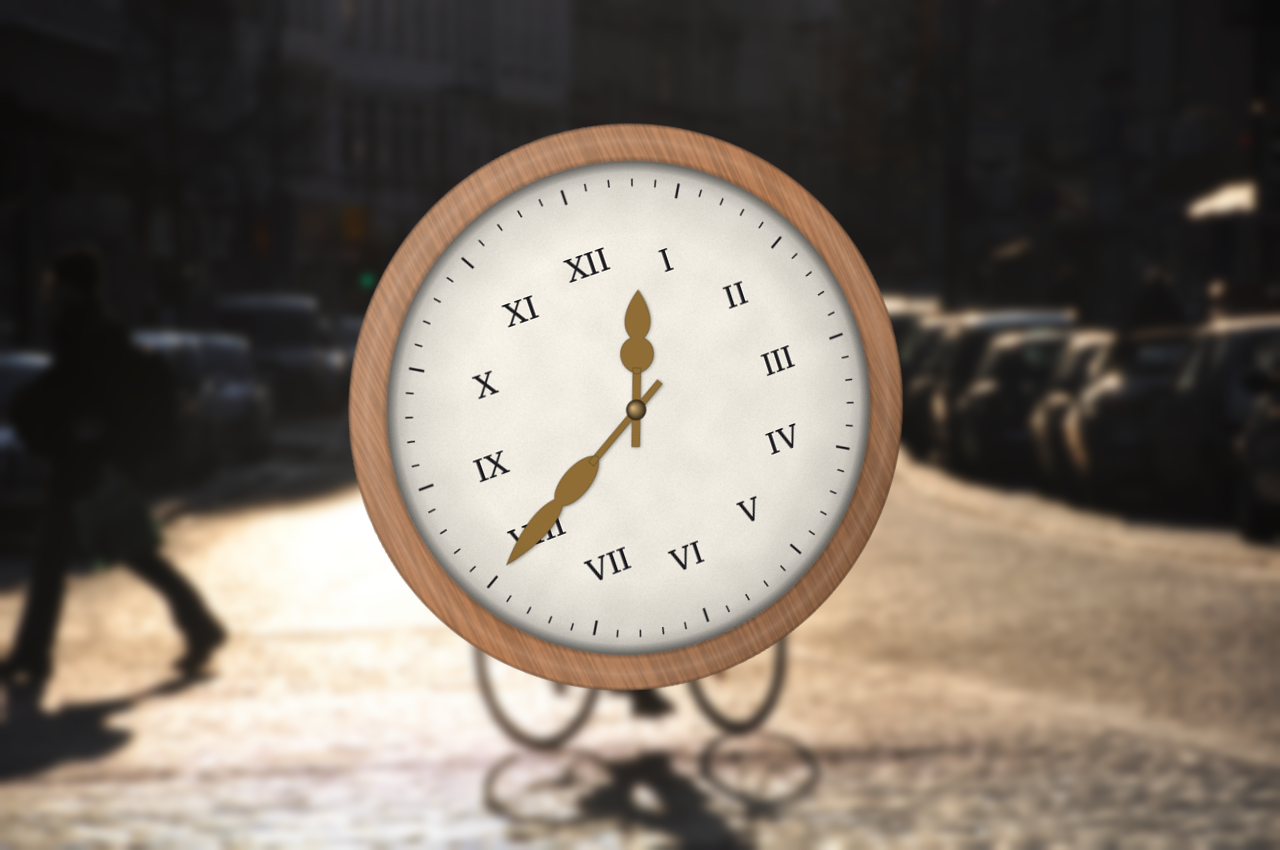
12h40
